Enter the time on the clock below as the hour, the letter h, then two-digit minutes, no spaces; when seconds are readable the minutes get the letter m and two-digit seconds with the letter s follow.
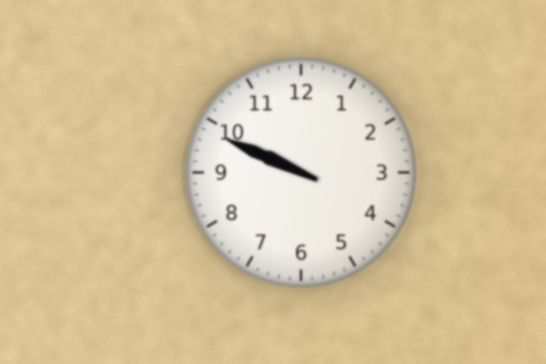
9h49
